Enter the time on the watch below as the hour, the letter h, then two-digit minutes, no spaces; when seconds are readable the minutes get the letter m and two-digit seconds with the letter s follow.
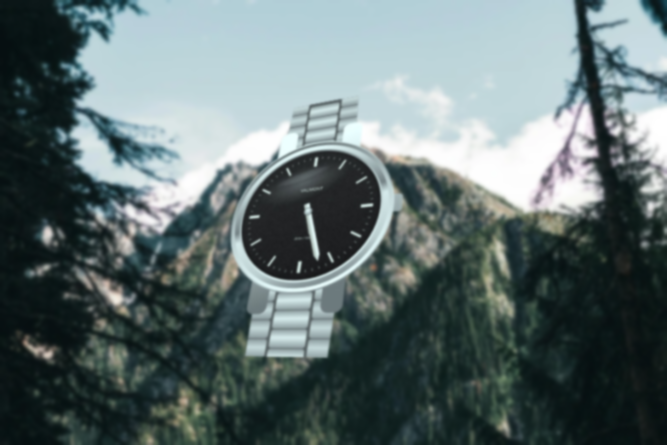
5h27
